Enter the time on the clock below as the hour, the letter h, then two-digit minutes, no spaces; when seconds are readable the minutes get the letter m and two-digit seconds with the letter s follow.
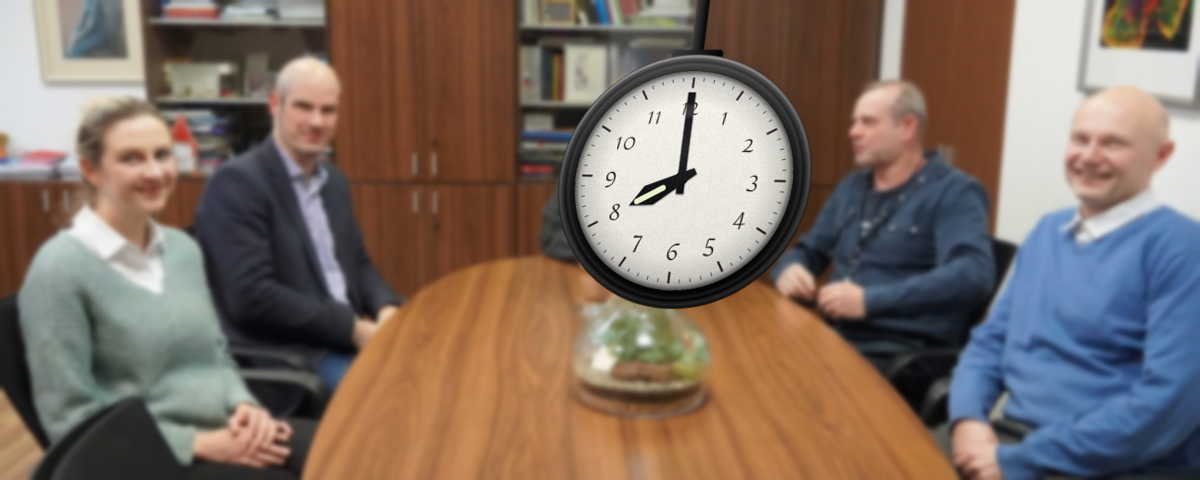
8h00
